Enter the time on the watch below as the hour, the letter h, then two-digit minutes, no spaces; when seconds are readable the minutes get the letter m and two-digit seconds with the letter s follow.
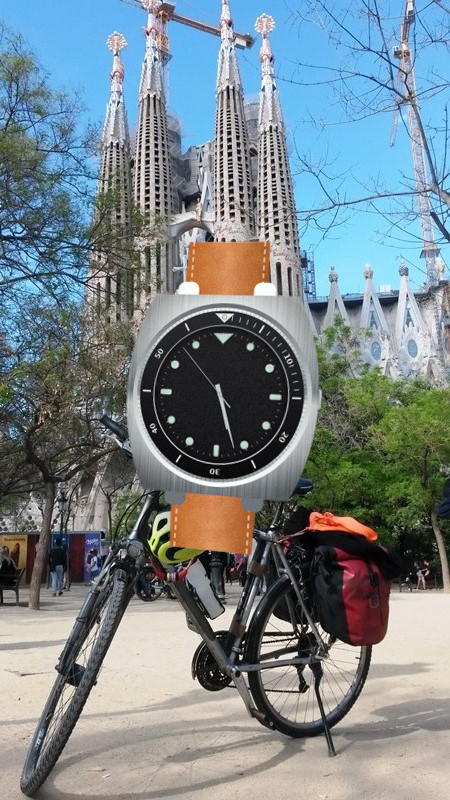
5h26m53s
